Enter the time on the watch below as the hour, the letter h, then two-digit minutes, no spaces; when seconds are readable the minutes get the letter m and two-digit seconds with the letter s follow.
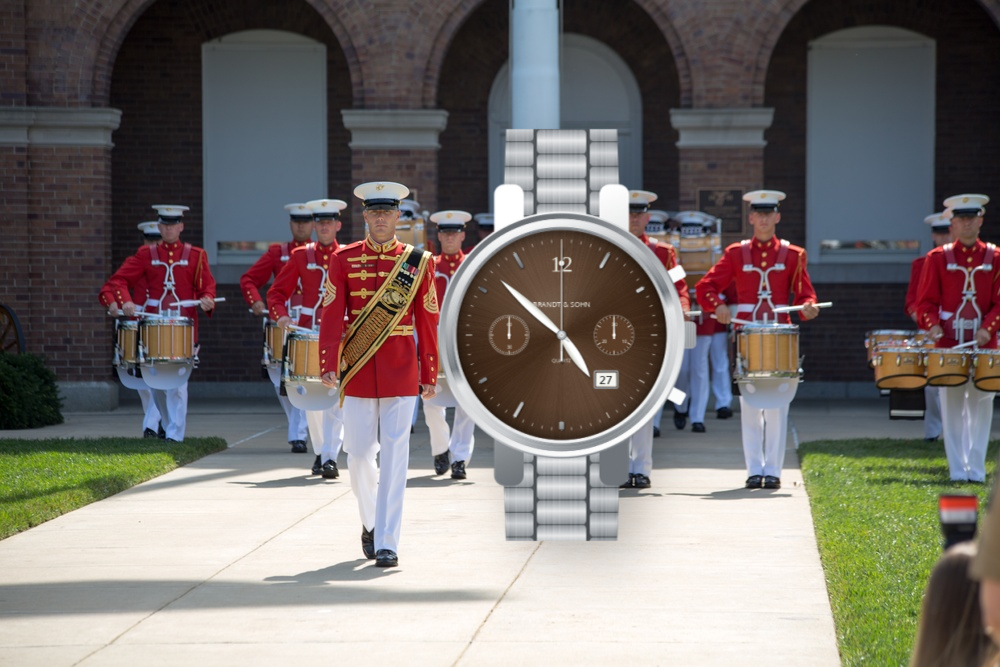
4h52
